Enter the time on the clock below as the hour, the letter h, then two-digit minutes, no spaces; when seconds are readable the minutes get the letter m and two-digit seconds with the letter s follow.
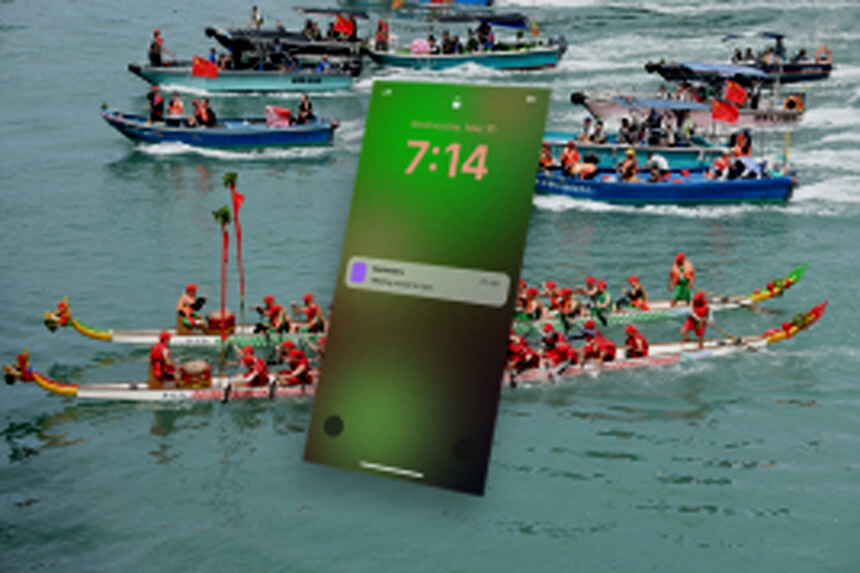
7h14
